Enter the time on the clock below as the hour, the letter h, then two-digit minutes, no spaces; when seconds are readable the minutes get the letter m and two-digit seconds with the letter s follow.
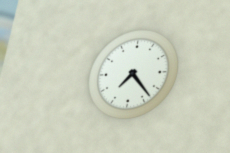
7h23
